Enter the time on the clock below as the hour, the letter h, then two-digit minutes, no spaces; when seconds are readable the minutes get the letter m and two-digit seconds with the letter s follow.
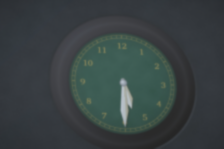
5h30
